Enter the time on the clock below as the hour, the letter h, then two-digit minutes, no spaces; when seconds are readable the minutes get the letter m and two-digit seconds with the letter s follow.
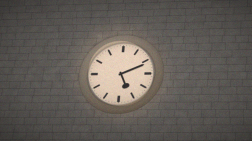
5h11
